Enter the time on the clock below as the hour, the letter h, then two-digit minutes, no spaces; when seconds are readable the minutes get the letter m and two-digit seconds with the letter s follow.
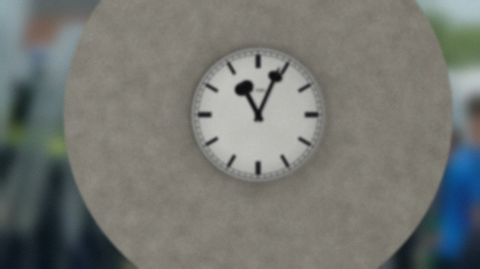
11h04
